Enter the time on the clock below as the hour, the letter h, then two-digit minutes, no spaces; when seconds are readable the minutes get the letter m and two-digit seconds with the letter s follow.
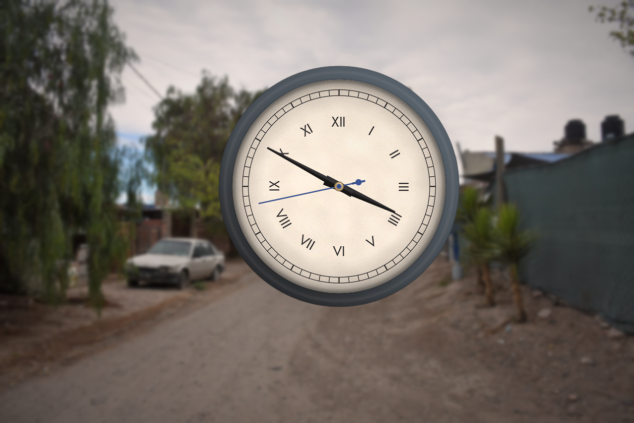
3h49m43s
